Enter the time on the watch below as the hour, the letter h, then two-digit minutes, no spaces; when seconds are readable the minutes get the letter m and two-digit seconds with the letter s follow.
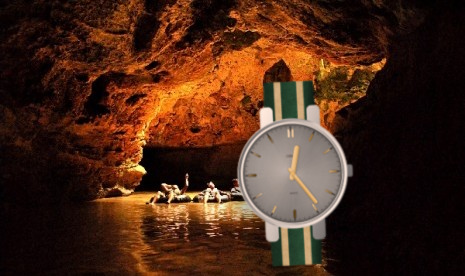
12h24
